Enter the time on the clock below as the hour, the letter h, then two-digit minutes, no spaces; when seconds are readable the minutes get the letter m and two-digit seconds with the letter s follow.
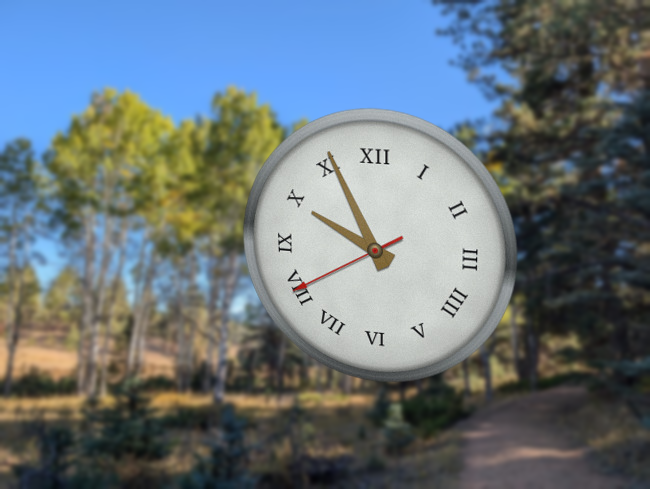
9h55m40s
